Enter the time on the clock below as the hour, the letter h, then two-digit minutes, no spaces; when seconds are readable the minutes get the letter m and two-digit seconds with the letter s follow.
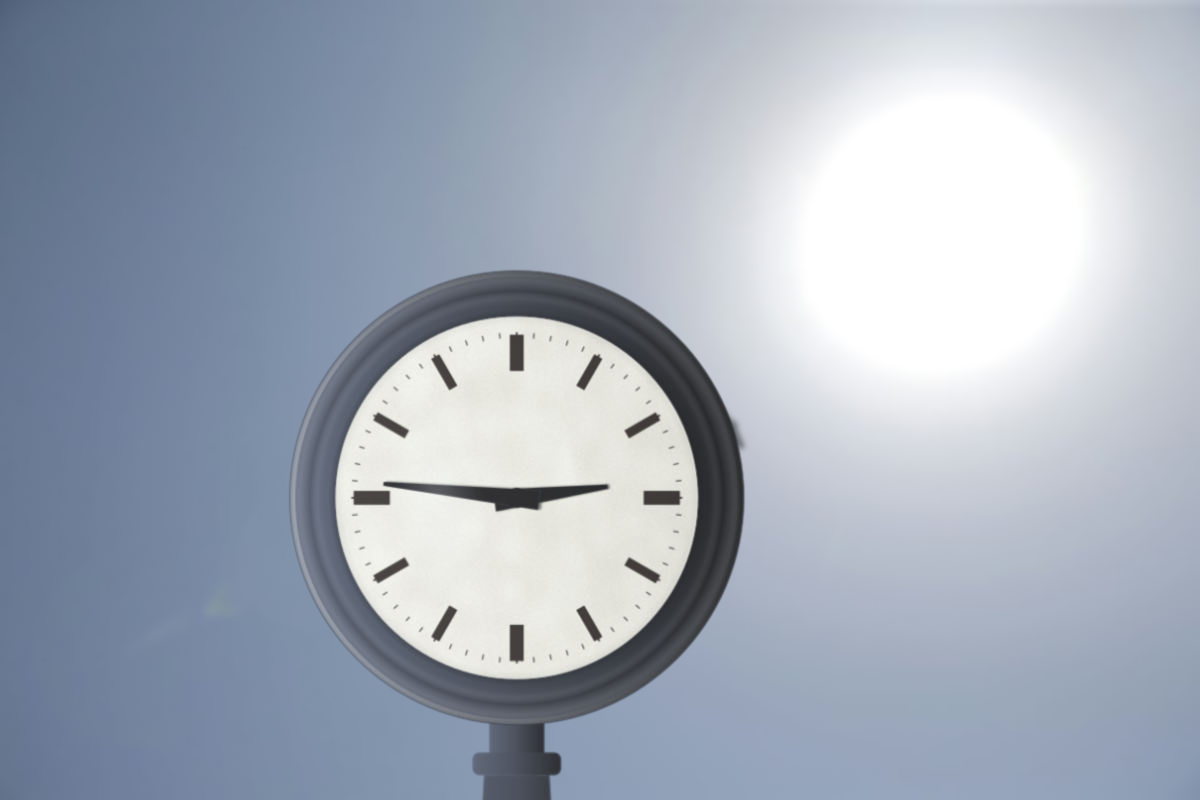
2h46
